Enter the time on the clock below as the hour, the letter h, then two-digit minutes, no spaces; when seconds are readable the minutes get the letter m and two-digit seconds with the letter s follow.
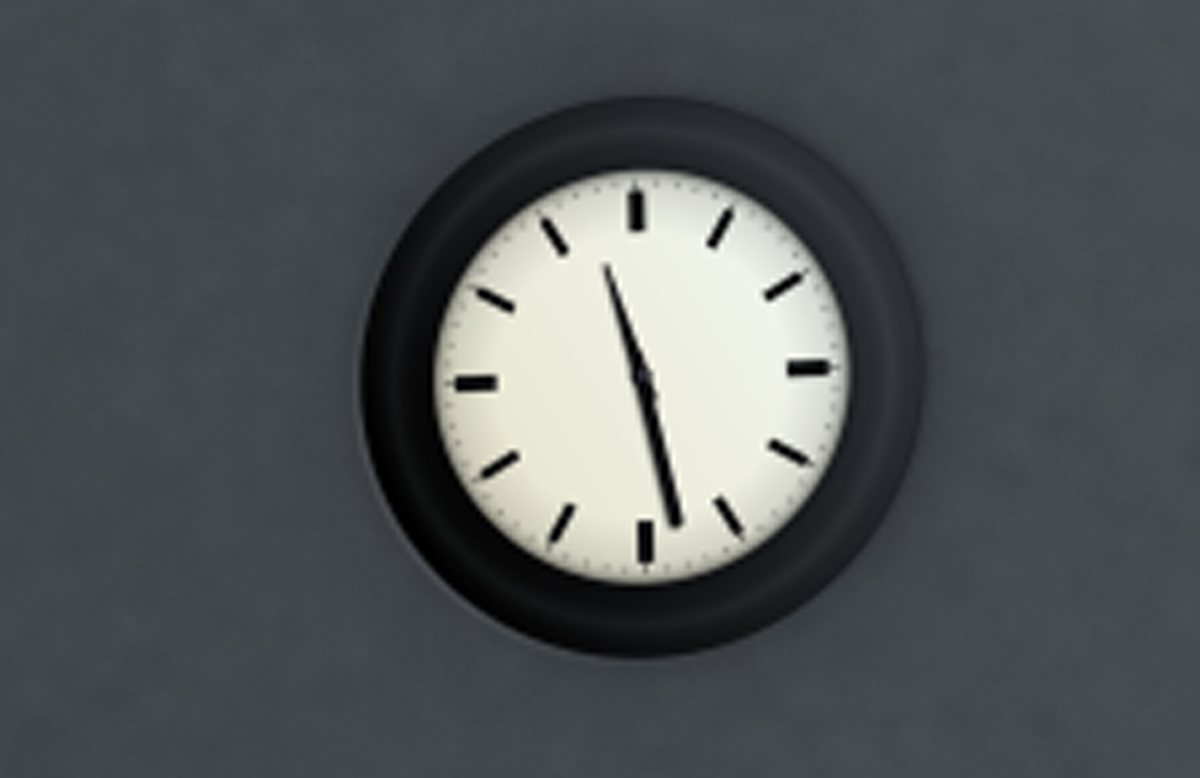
11h28
